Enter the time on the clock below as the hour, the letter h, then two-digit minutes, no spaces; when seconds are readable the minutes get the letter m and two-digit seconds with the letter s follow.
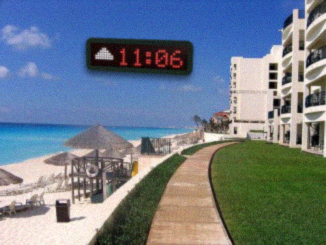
11h06
